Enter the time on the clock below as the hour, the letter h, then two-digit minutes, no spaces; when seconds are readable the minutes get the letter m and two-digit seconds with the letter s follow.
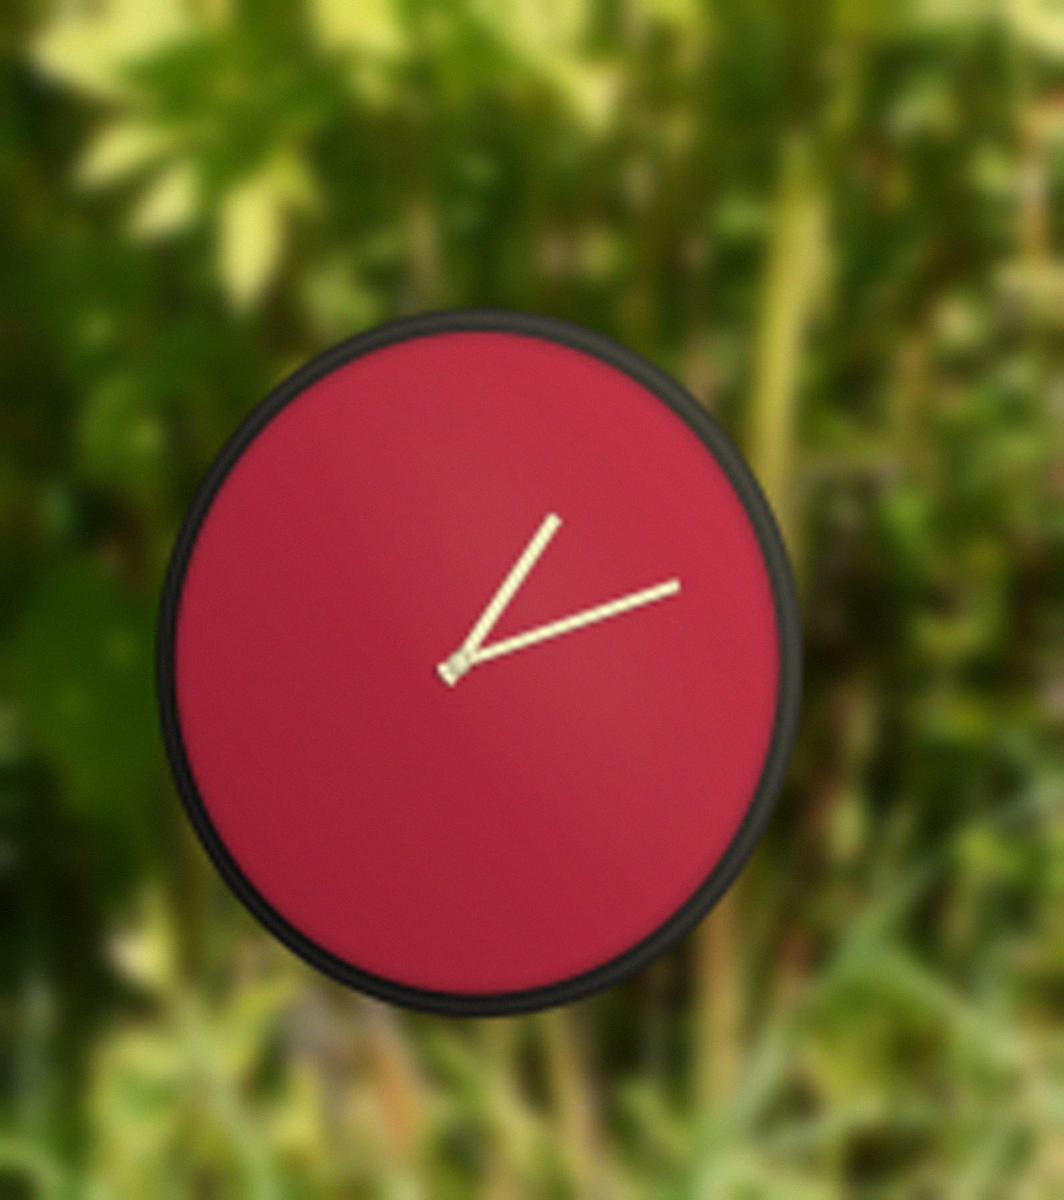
1h12
